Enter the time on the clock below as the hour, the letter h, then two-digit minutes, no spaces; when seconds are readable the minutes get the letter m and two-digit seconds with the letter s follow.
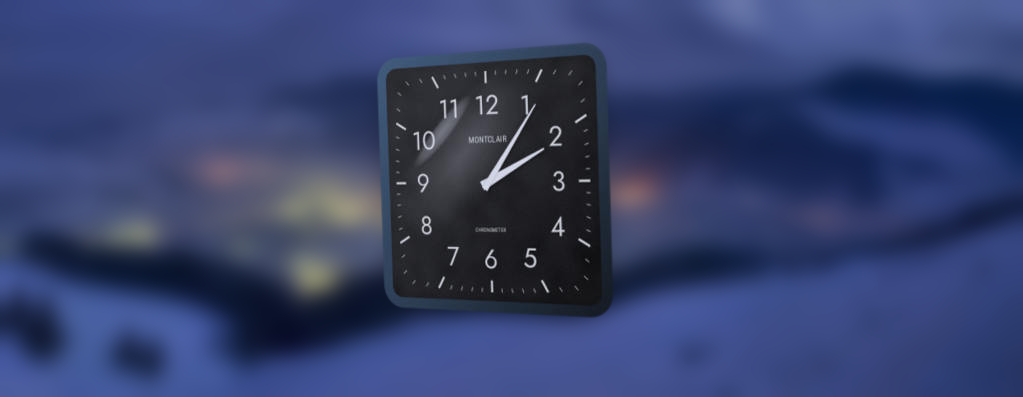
2h06
